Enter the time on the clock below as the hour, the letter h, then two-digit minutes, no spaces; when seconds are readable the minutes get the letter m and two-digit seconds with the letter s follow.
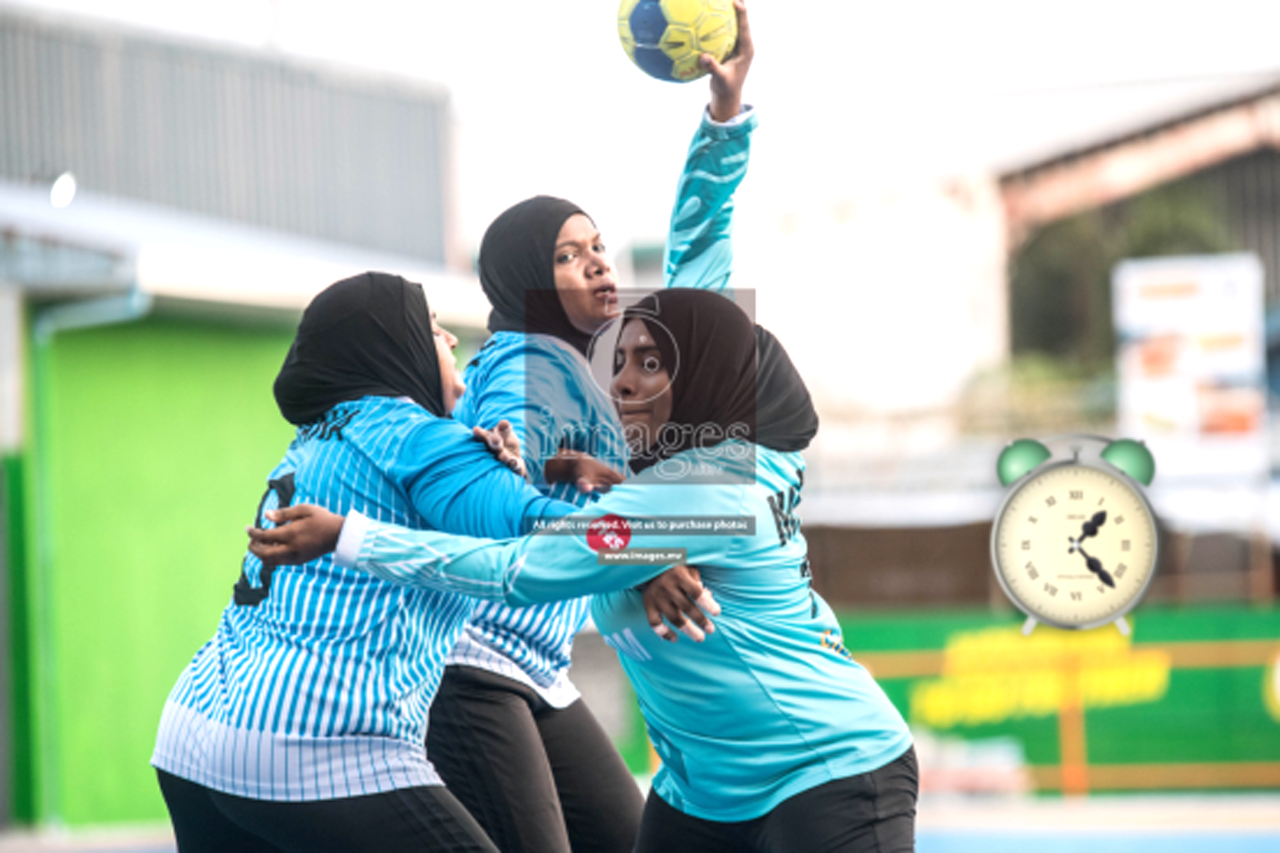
1h23
